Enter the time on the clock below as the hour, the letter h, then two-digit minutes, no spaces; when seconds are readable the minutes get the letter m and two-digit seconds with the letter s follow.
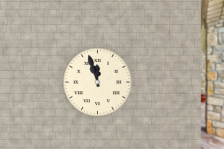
11h57
